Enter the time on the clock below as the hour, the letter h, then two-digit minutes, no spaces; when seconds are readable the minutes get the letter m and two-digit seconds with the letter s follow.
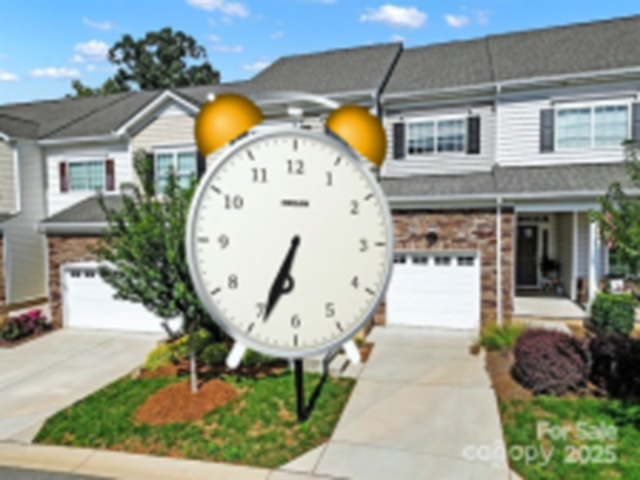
6h34
